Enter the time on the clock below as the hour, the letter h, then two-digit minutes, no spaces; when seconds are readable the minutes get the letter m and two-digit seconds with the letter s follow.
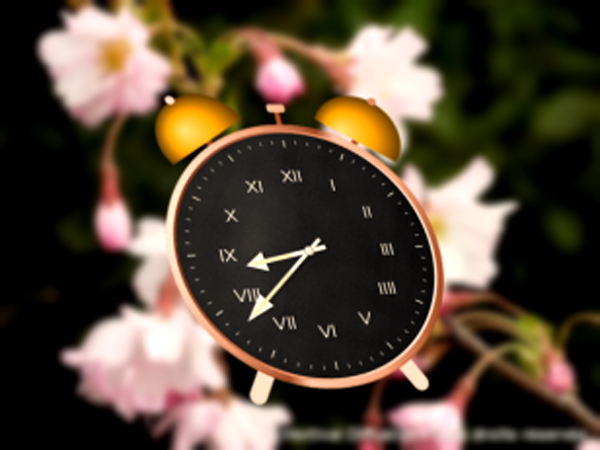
8h38
